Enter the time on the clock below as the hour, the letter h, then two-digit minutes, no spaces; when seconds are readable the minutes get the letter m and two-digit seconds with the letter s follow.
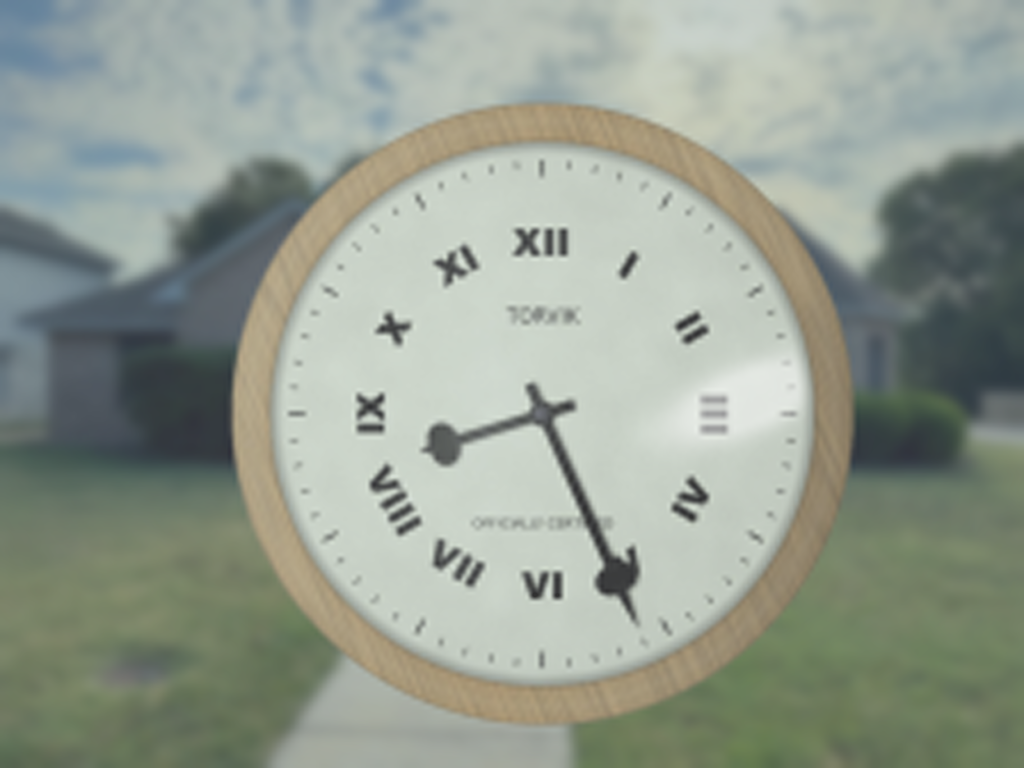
8h26
